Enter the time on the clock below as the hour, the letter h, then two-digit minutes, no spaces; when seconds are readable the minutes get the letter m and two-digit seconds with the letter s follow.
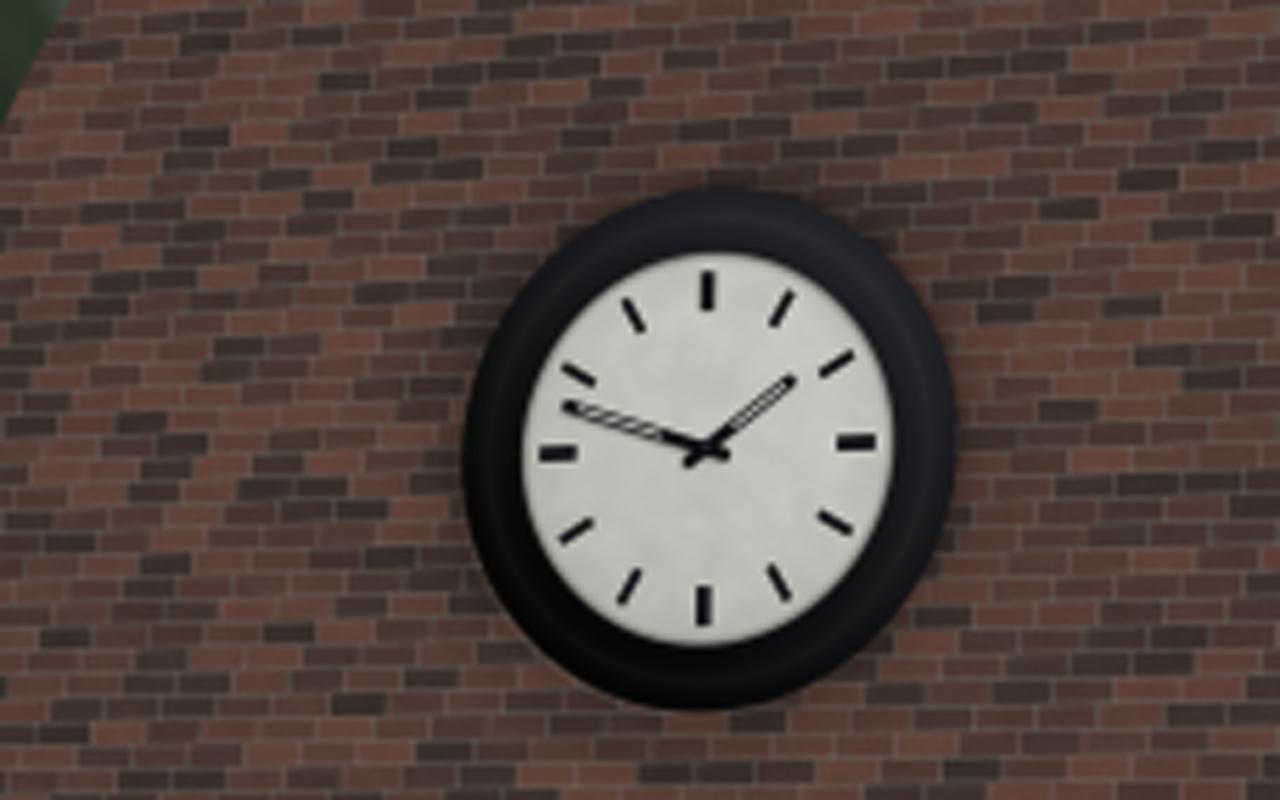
1h48
